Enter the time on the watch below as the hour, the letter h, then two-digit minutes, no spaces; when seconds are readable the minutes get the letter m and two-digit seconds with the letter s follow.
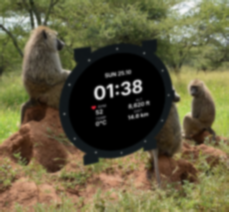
1h38
